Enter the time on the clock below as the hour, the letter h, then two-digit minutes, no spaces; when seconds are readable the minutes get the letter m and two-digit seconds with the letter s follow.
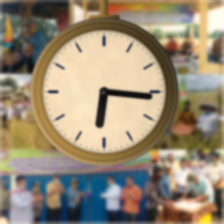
6h16
